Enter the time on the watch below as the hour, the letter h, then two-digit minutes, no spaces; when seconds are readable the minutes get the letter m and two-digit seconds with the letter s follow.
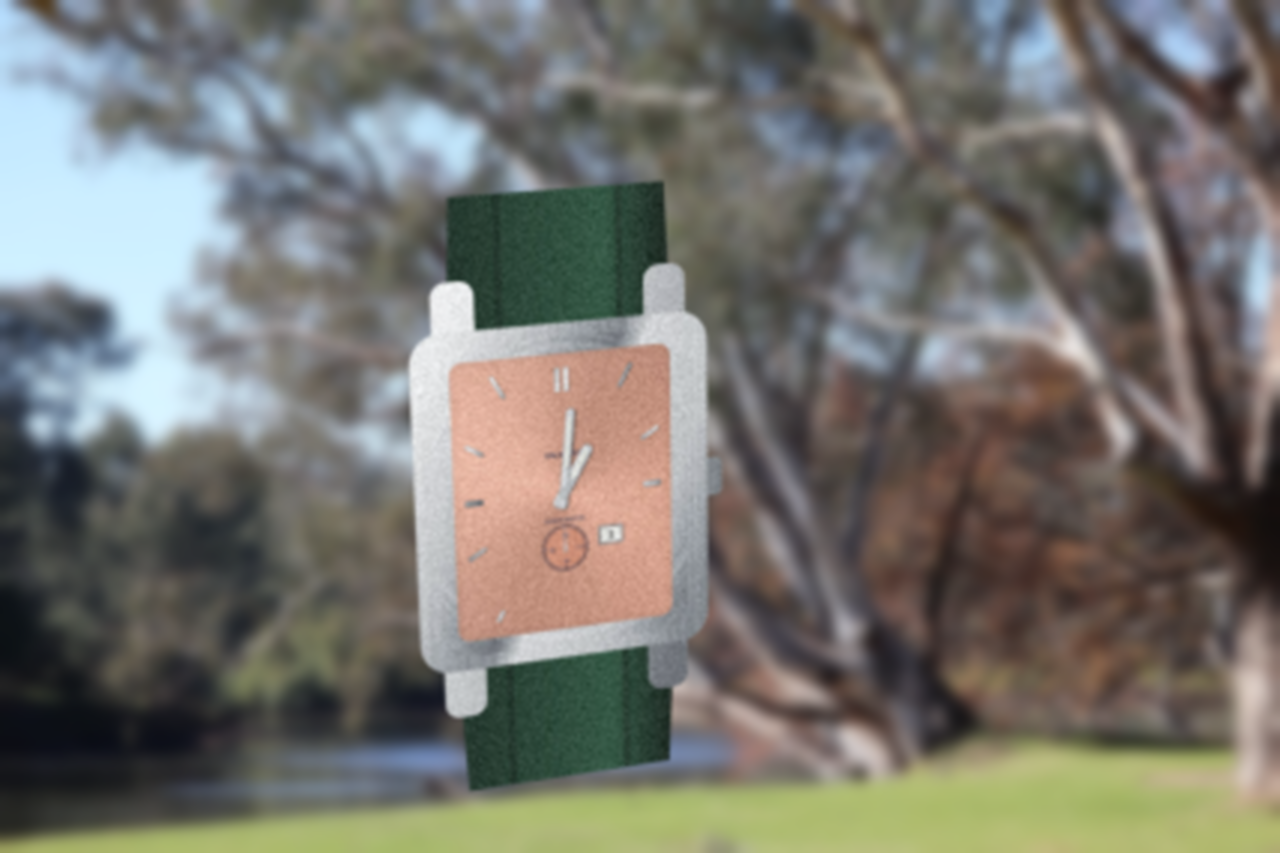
1h01
